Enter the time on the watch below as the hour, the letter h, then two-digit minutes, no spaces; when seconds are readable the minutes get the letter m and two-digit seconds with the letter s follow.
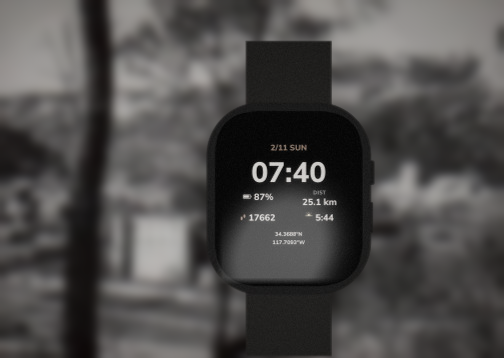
7h40
